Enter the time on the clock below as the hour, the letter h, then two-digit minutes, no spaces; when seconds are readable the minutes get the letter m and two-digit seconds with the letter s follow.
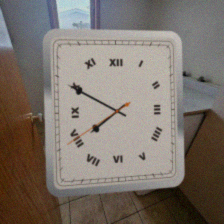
7h49m40s
